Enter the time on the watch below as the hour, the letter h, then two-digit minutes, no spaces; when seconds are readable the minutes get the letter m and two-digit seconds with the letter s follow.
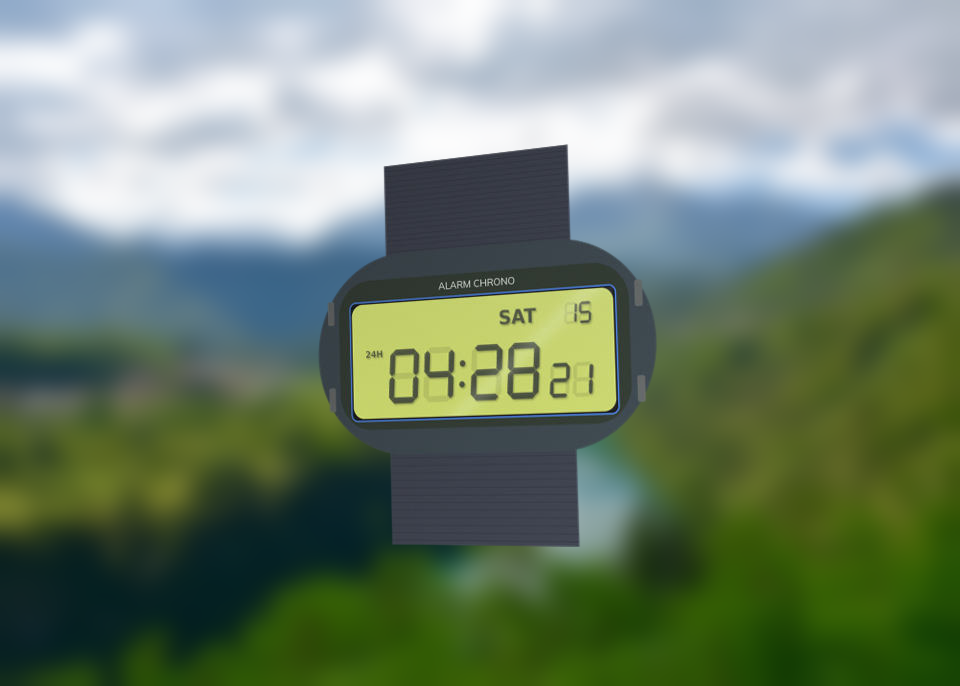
4h28m21s
